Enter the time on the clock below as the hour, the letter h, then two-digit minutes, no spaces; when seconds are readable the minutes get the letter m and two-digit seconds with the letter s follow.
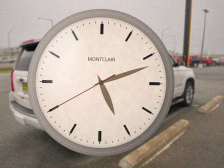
5h11m40s
